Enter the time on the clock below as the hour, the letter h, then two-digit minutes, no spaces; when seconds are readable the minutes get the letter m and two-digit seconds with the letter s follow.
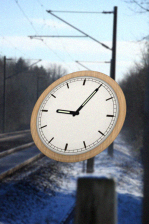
9h05
